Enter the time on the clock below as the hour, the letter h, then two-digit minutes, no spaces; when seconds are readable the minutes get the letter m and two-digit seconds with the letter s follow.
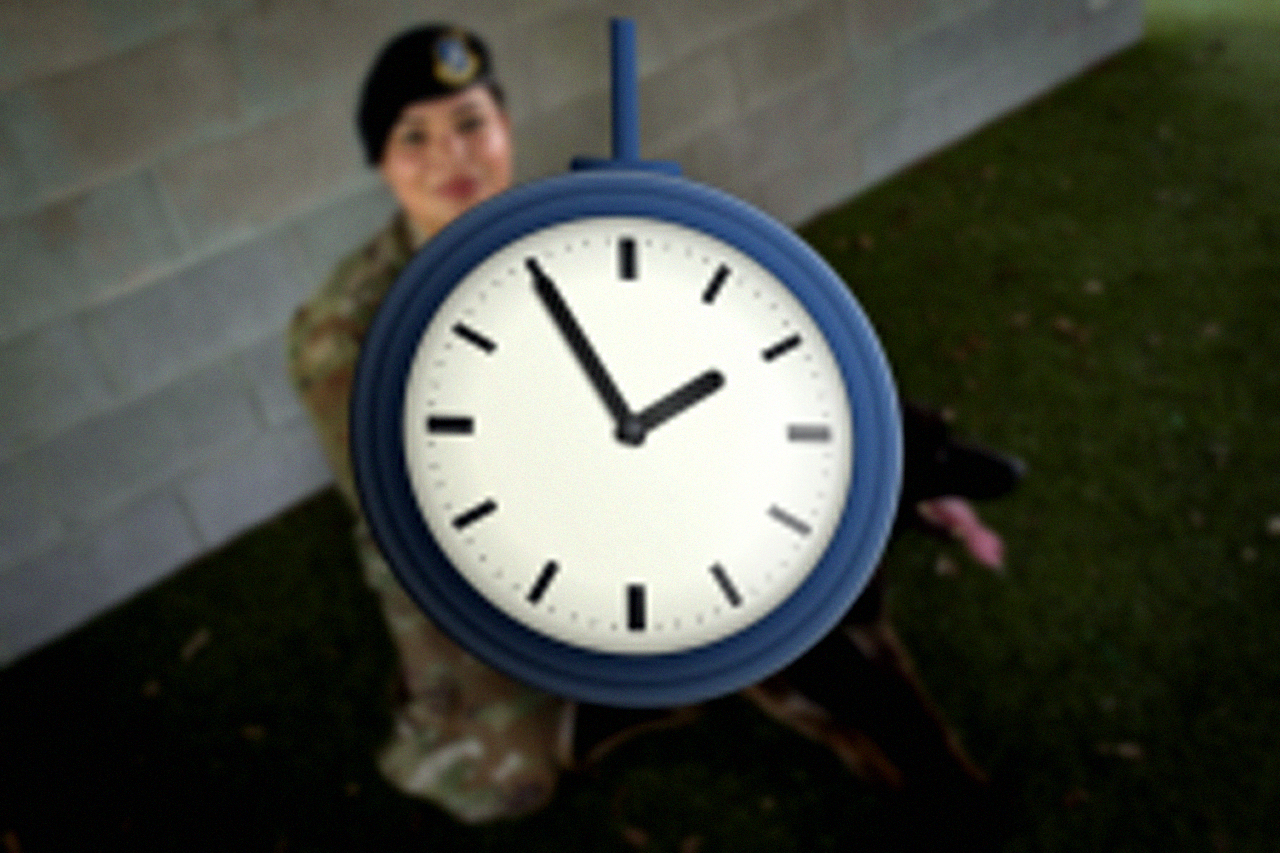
1h55
